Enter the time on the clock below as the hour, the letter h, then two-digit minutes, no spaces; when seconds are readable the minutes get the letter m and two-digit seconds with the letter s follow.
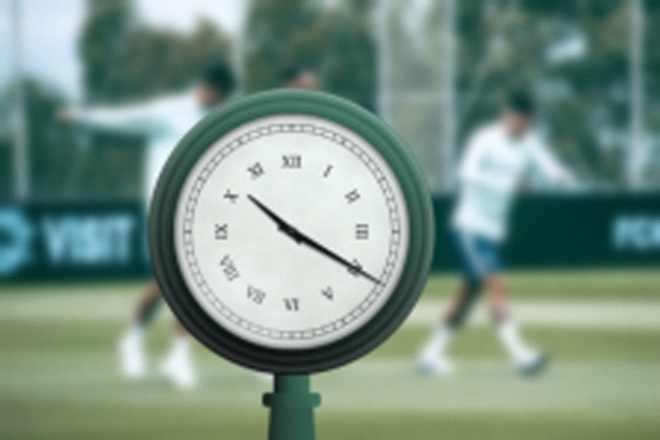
10h20
